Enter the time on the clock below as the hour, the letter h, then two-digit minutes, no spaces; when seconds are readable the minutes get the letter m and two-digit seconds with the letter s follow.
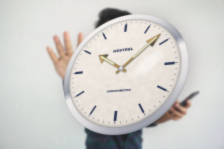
10h08
